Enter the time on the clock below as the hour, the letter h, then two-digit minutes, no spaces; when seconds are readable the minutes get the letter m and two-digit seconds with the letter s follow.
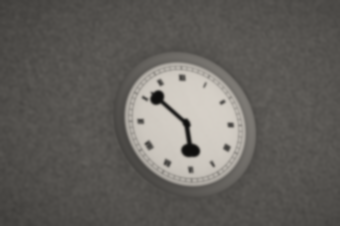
5h52
